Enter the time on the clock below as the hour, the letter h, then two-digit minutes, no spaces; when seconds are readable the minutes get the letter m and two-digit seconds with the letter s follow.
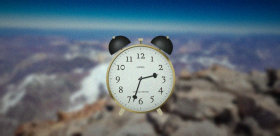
2h33
